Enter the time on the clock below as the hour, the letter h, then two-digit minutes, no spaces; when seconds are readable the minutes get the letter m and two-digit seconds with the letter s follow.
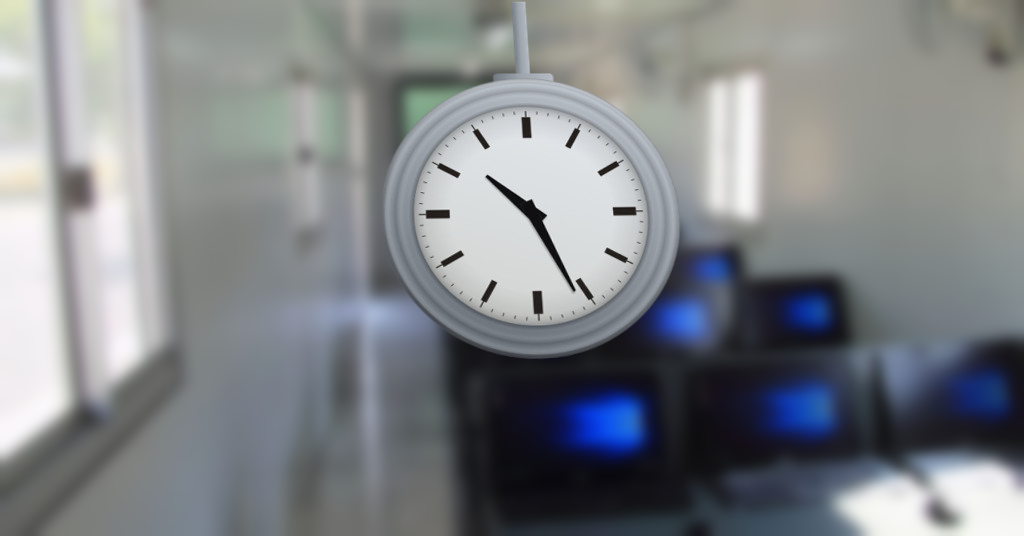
10h26
